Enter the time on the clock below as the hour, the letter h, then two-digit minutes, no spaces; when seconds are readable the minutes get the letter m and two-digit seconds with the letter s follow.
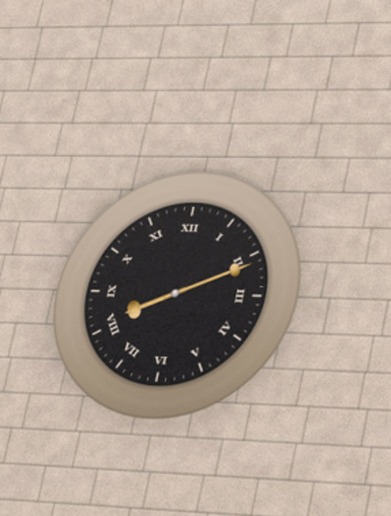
8h11
